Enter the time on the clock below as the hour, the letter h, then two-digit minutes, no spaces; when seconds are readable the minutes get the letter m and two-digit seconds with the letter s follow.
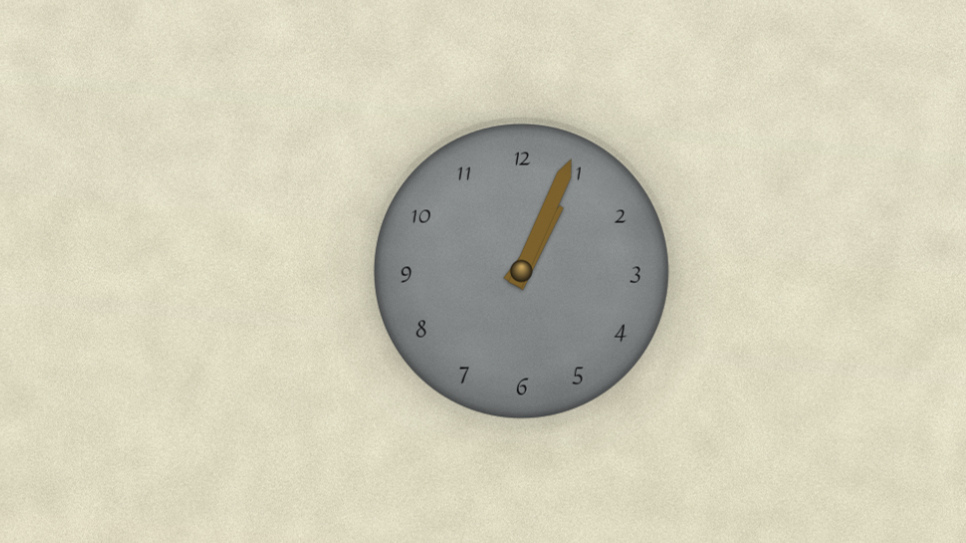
1h04
